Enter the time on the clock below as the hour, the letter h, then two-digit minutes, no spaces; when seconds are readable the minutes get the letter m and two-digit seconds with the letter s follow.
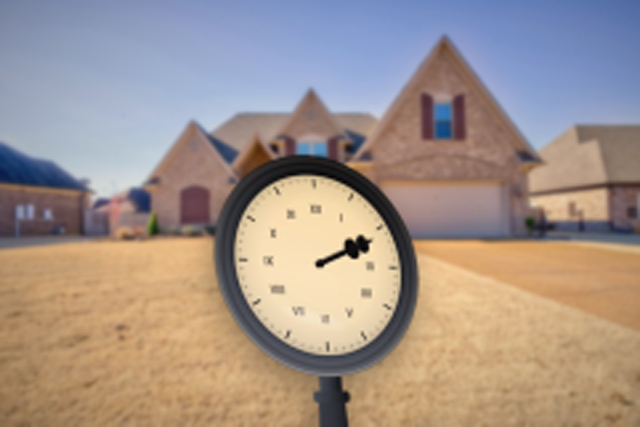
2h11
